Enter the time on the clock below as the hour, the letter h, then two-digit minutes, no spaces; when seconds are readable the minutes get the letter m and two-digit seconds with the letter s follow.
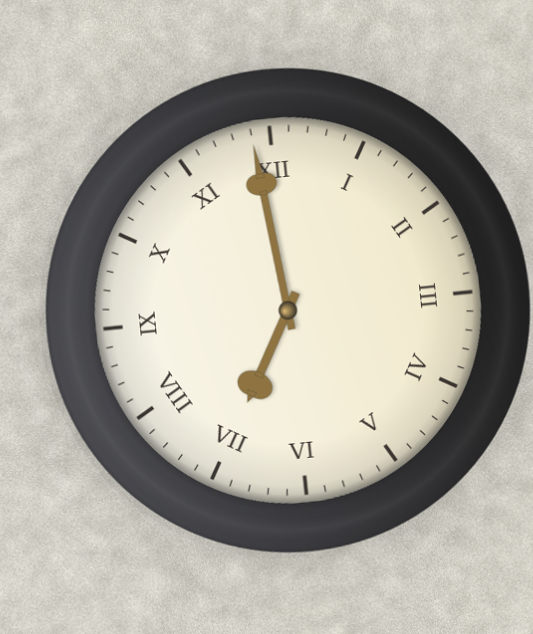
6h59
